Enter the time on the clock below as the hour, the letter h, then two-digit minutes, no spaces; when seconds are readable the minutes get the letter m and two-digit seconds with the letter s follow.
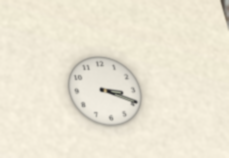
3h19
